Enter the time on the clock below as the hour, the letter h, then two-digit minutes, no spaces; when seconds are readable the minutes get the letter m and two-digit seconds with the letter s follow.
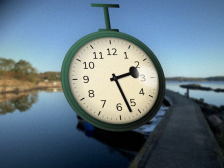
2h27
